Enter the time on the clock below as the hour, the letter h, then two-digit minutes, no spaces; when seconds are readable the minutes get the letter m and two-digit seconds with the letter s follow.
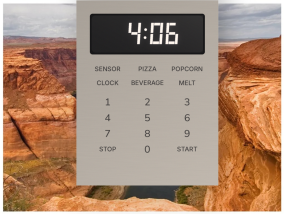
4h06
